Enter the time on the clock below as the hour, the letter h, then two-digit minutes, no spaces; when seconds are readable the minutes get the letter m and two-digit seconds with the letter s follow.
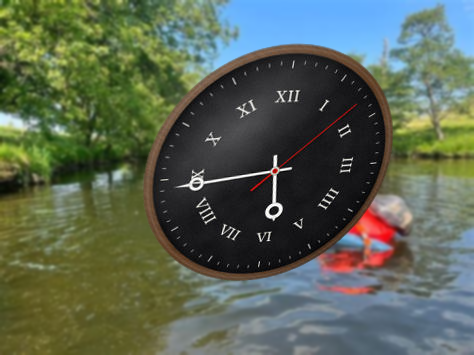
5h44m08s
